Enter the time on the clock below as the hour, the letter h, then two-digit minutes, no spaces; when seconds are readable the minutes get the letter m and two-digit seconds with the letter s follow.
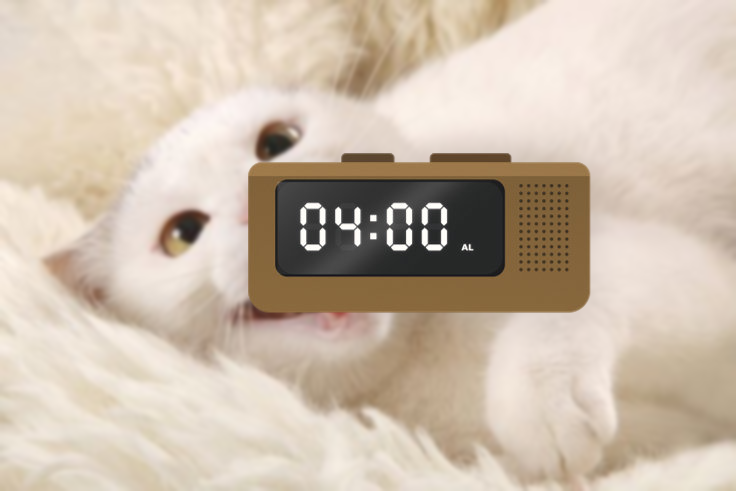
4h00
